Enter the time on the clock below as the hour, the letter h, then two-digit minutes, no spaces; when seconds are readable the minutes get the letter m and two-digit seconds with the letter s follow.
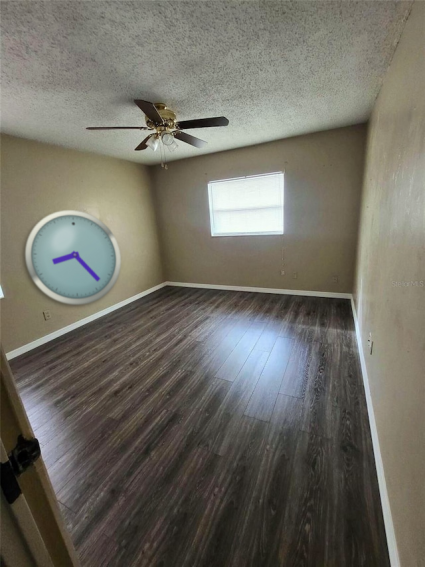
8h23
